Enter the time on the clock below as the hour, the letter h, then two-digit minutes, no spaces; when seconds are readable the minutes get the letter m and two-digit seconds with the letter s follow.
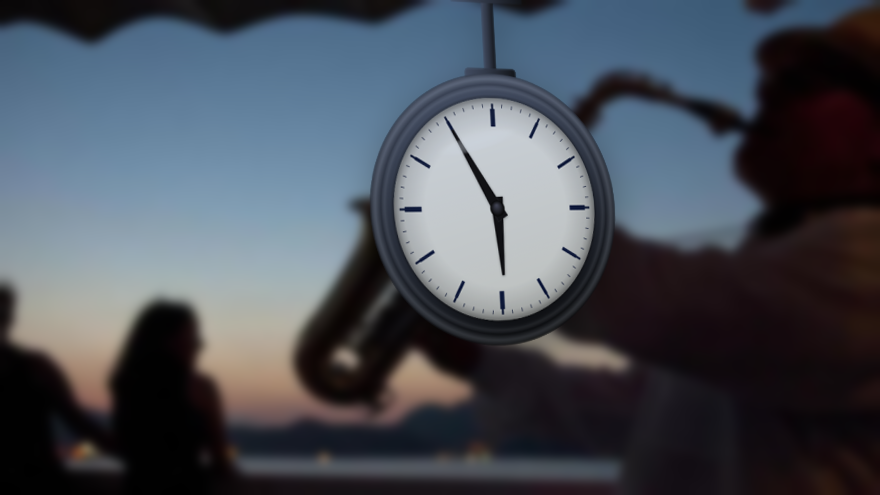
5h55
